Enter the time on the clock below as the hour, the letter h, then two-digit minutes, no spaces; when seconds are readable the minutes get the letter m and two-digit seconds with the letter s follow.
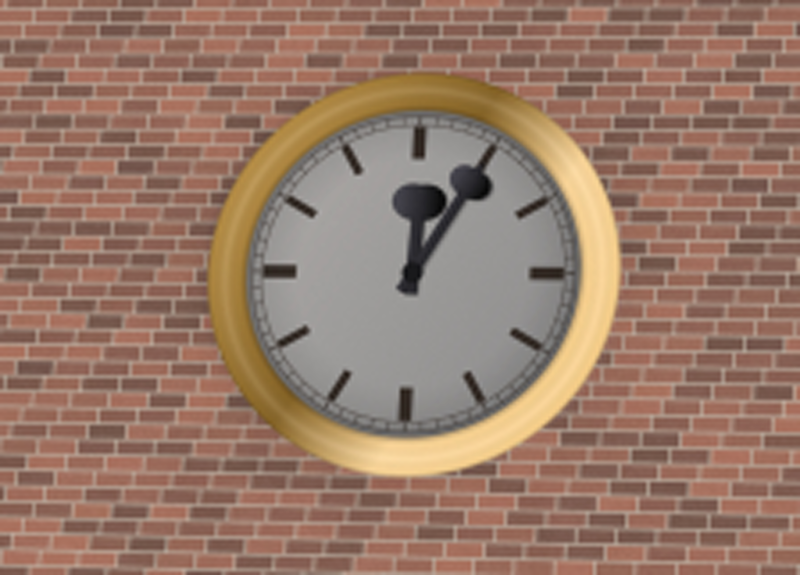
12h05
